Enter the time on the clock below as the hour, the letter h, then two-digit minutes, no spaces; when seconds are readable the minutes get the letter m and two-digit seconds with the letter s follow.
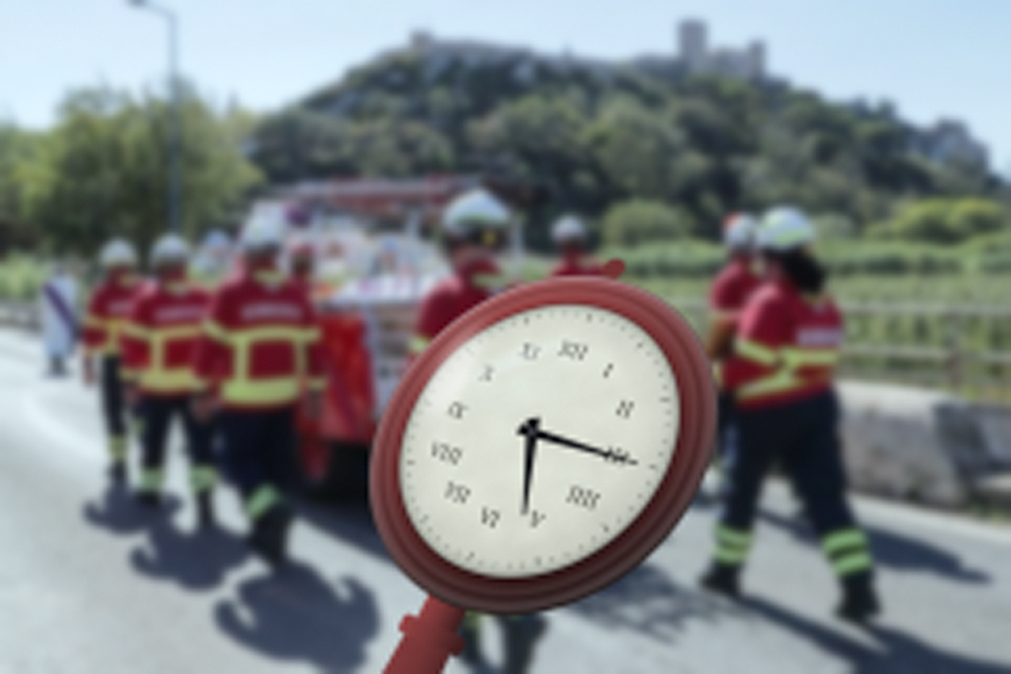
5h15
